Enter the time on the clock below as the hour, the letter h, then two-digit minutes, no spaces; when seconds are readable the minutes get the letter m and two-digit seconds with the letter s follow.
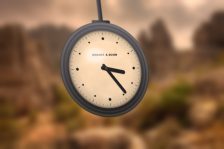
3h24
